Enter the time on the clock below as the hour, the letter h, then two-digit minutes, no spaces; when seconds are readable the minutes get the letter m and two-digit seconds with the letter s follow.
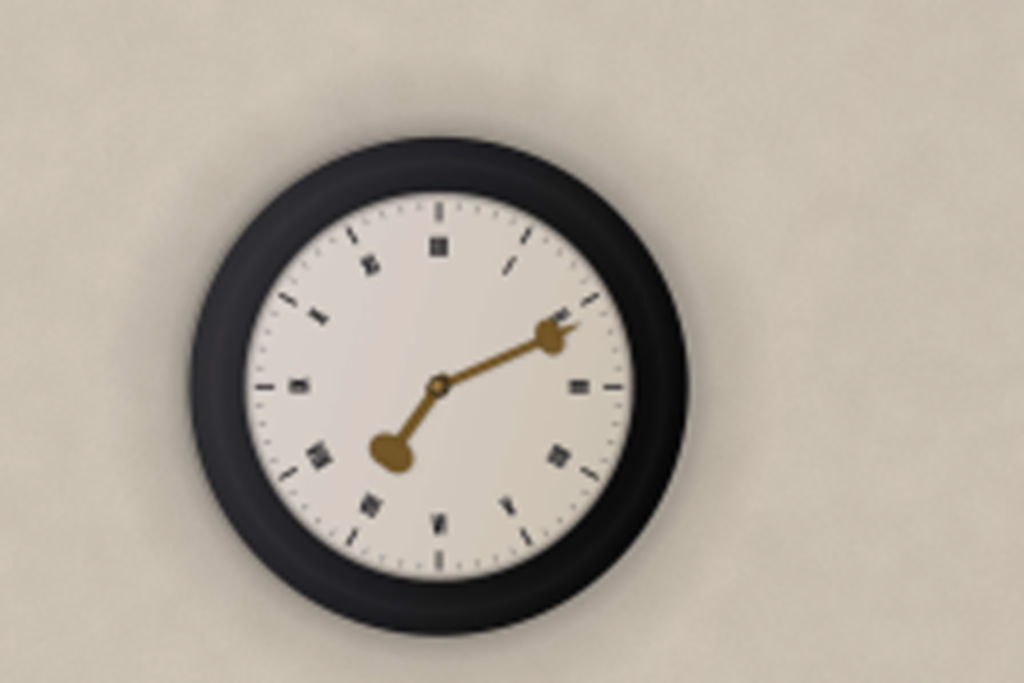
7h11
